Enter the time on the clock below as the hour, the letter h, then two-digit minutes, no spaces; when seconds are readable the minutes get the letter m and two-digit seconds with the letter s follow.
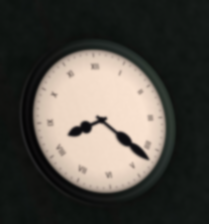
8h22
